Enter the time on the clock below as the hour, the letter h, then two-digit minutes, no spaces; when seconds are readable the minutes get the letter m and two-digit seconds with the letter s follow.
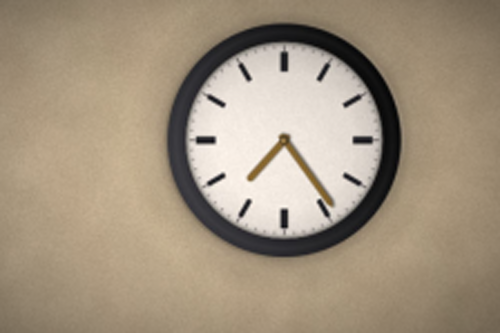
7h24
